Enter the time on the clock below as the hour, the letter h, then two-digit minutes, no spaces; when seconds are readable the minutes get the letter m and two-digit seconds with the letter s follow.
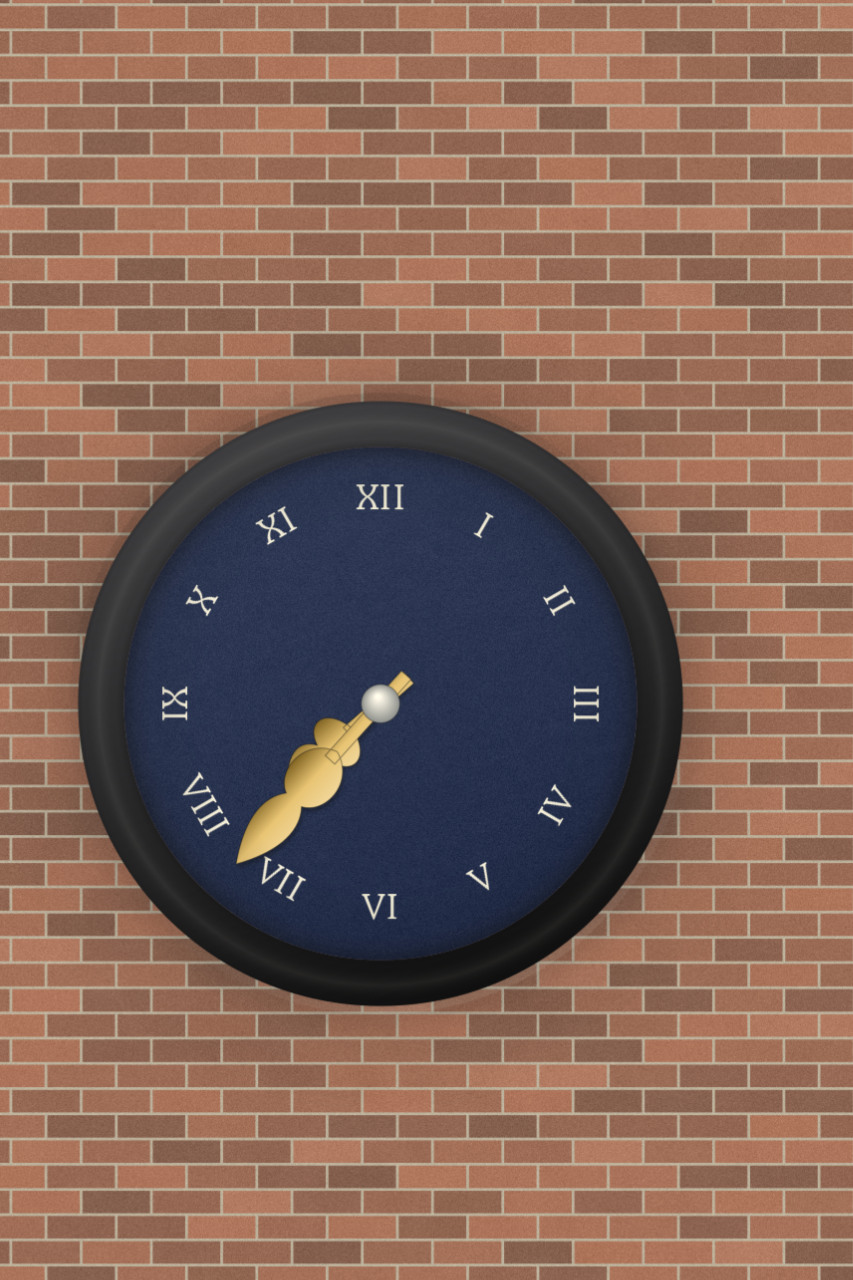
7h37
